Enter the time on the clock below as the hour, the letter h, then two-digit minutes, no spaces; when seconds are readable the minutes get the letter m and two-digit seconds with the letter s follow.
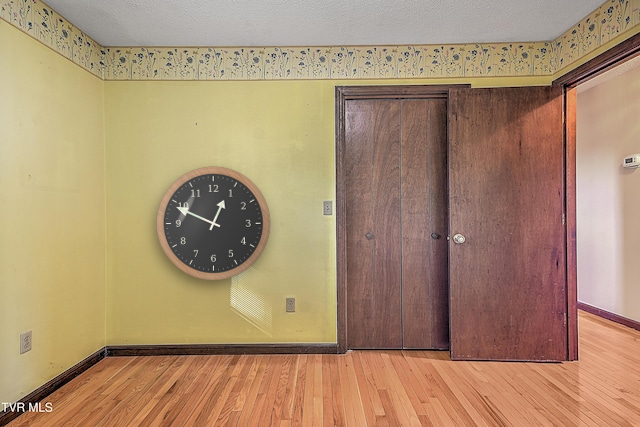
12h49
